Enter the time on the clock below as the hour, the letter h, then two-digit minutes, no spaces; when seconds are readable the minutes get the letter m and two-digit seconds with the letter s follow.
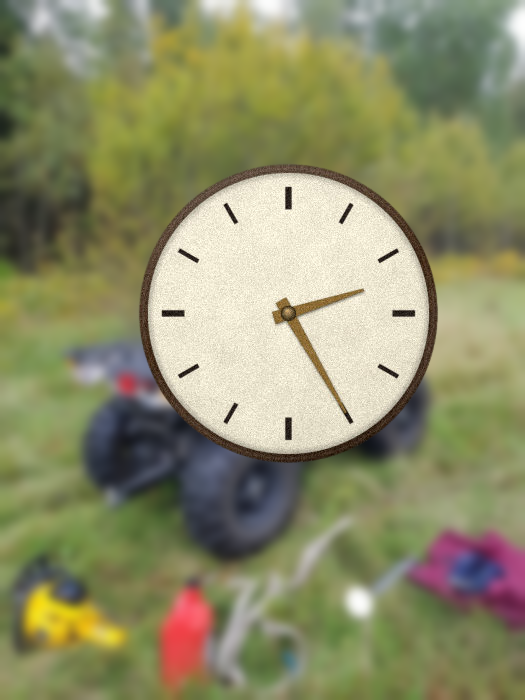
2h25
